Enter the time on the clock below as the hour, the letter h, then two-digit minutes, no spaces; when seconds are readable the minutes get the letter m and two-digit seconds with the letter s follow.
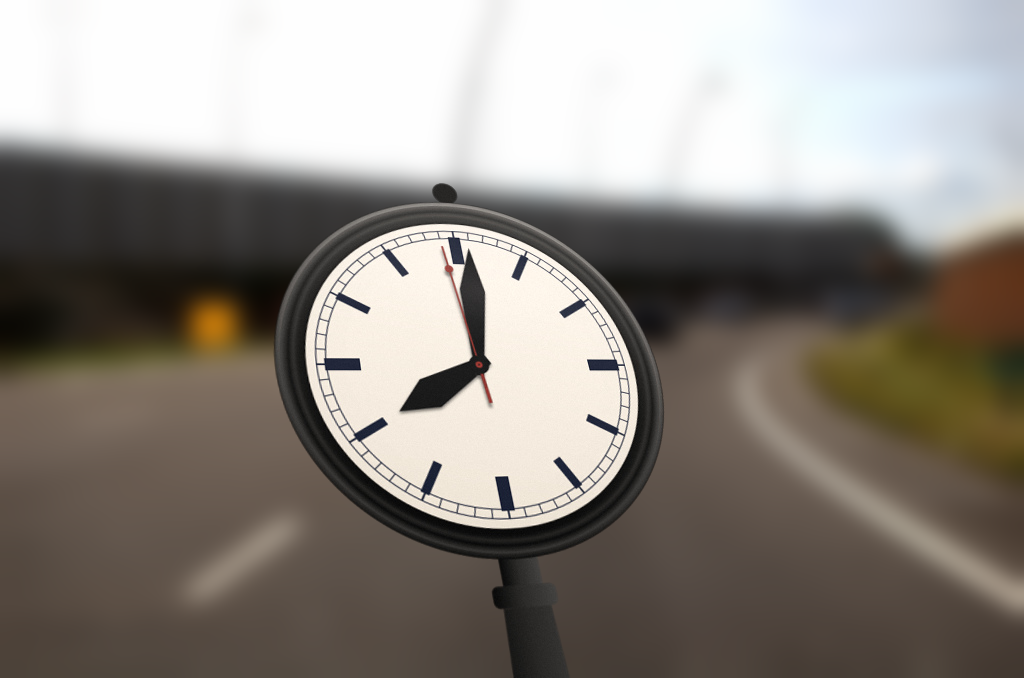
8h00m59s
